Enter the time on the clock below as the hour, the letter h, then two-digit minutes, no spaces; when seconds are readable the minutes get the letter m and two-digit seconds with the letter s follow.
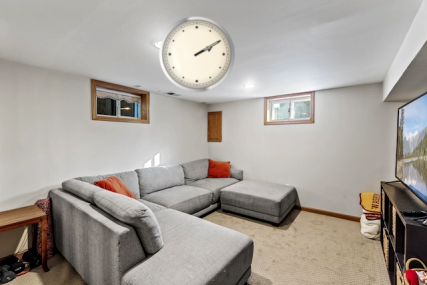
2h10
